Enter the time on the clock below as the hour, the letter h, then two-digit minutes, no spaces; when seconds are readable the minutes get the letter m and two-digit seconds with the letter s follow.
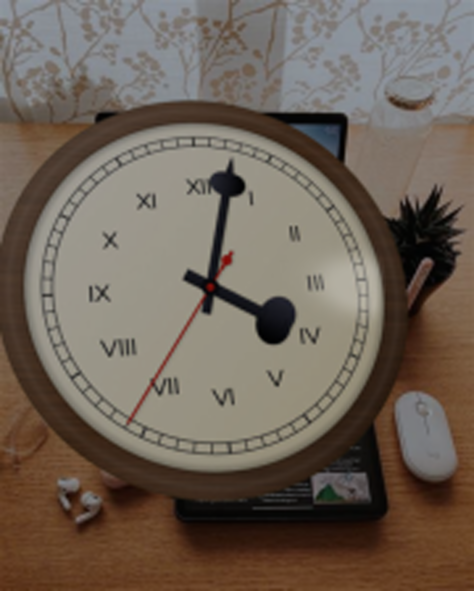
4h02m36s
